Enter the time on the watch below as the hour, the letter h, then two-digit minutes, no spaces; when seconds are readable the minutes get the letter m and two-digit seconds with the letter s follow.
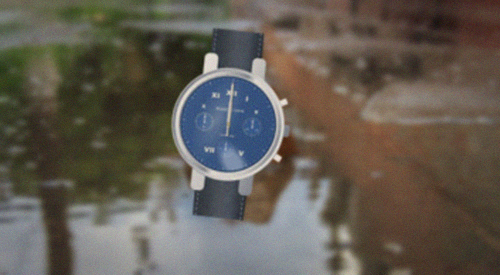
12h00
